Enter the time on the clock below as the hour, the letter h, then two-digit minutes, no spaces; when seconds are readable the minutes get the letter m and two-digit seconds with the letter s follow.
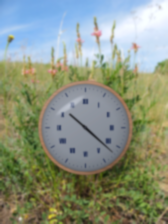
10h22
